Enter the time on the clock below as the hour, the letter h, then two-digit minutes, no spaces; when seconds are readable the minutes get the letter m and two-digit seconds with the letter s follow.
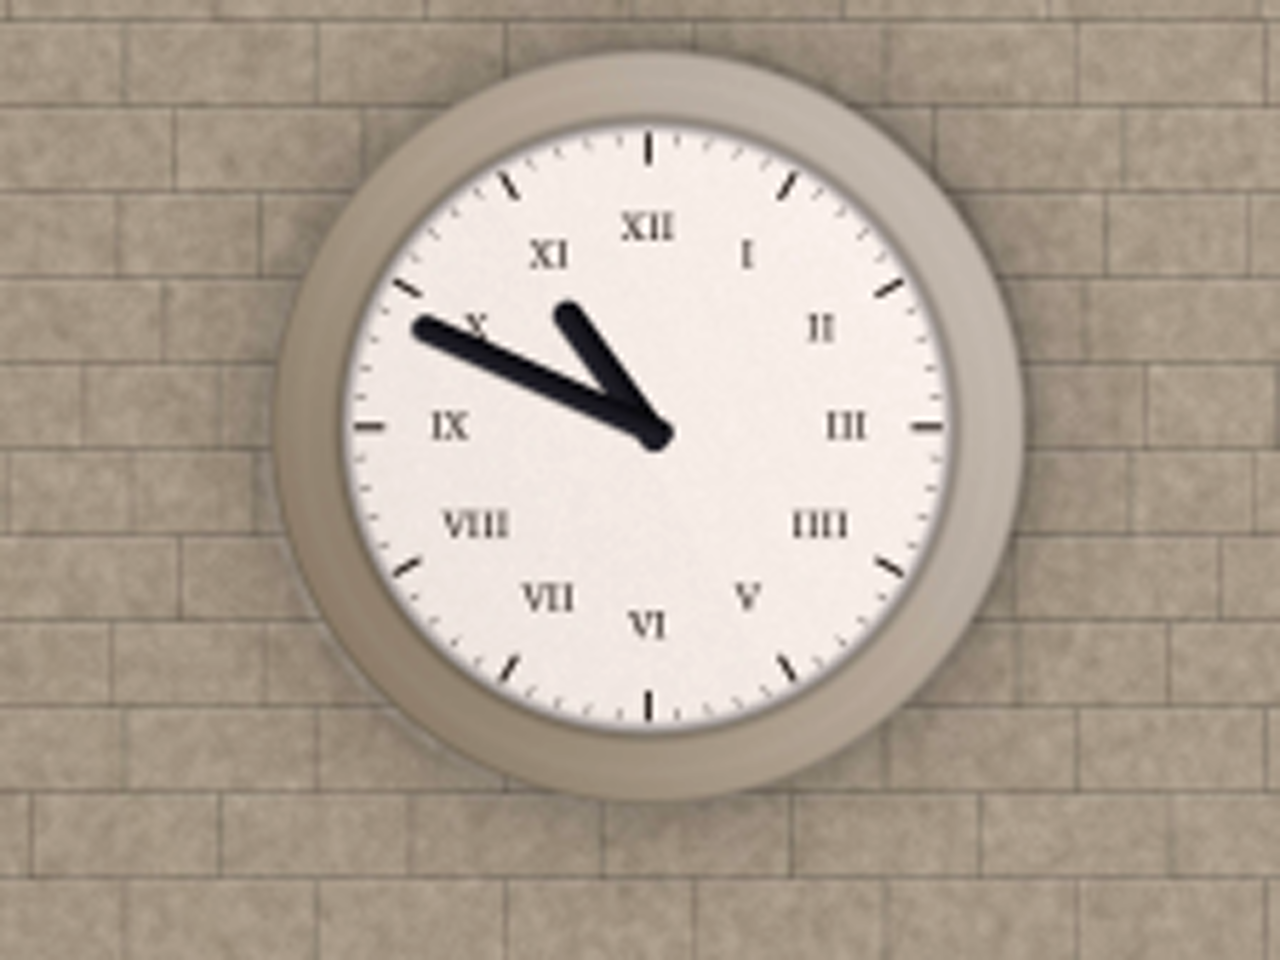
10h49
